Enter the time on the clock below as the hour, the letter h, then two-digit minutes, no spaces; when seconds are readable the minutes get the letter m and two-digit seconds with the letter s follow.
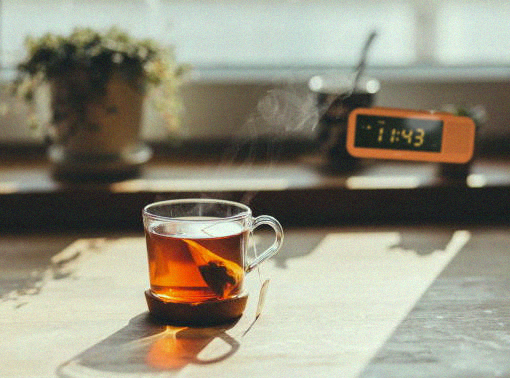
11h43
